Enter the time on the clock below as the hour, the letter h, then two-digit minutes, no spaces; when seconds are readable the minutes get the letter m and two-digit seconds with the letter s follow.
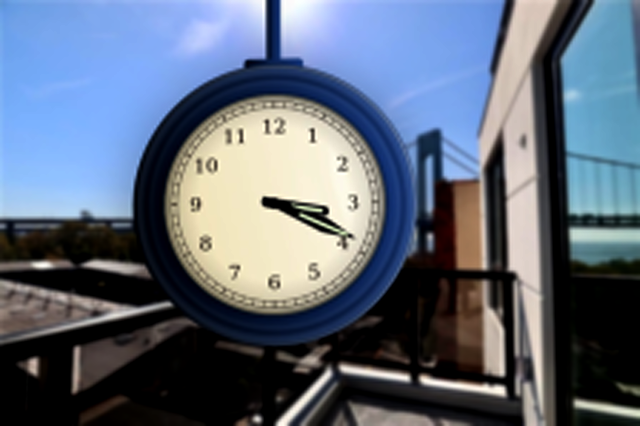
3h19
